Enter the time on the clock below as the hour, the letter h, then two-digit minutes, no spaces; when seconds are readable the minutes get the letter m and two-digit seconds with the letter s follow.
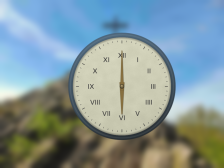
6h00
